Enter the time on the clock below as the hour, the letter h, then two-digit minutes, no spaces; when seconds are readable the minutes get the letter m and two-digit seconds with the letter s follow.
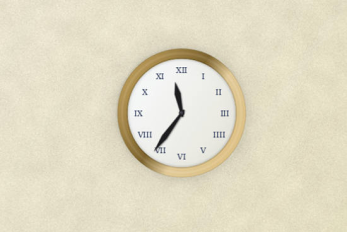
11h36
